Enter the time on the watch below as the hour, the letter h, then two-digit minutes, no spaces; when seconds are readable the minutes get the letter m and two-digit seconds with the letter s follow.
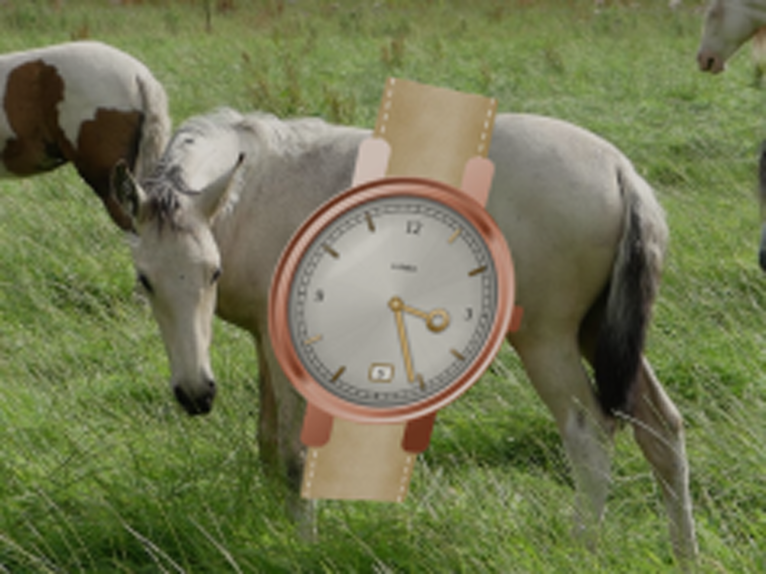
3h26
